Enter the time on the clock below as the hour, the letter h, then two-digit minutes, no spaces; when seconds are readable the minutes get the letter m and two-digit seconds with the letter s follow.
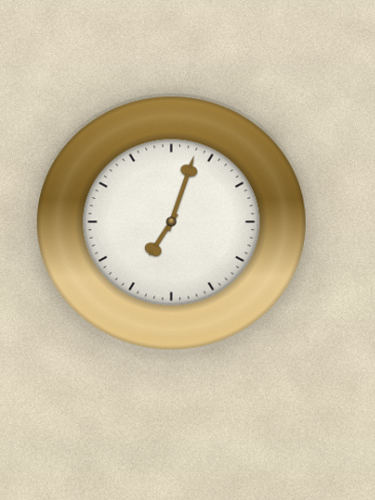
7h03
